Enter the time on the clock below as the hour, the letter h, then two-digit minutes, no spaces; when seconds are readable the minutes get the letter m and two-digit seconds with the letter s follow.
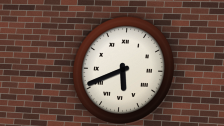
5h41
